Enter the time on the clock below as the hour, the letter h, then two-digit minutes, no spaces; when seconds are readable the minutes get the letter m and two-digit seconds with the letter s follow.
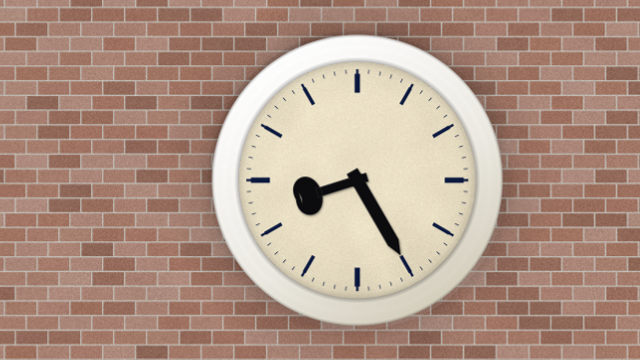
8h25
